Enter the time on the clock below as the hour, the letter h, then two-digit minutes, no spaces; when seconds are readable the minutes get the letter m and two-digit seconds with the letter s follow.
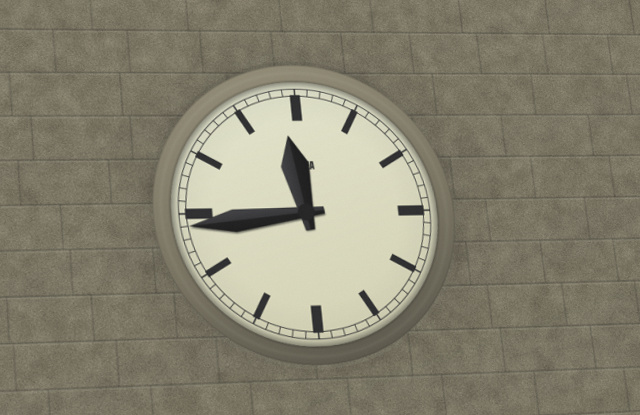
11h44
